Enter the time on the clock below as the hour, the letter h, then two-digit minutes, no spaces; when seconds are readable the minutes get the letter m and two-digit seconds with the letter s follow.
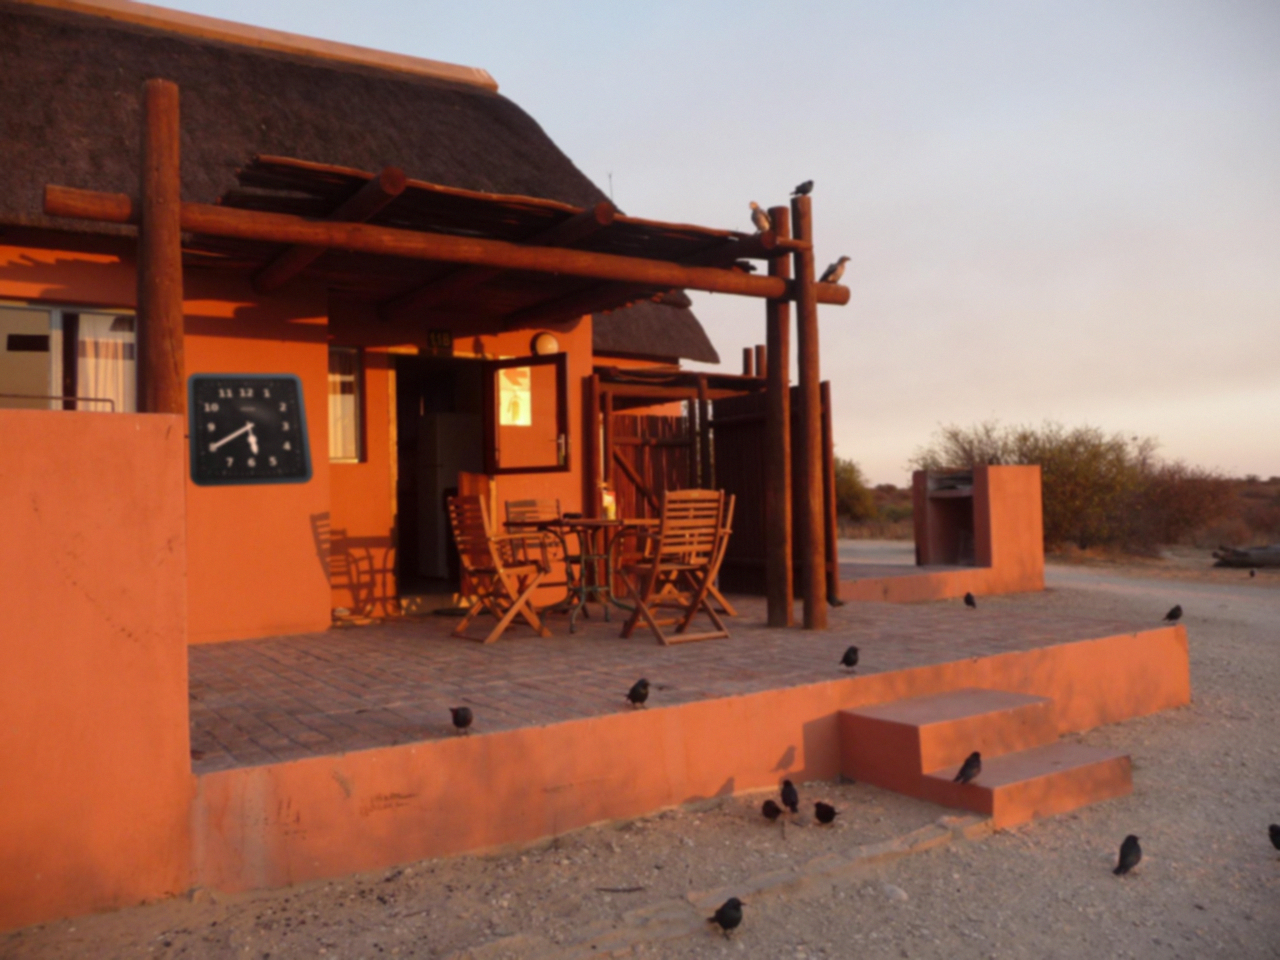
5h40
